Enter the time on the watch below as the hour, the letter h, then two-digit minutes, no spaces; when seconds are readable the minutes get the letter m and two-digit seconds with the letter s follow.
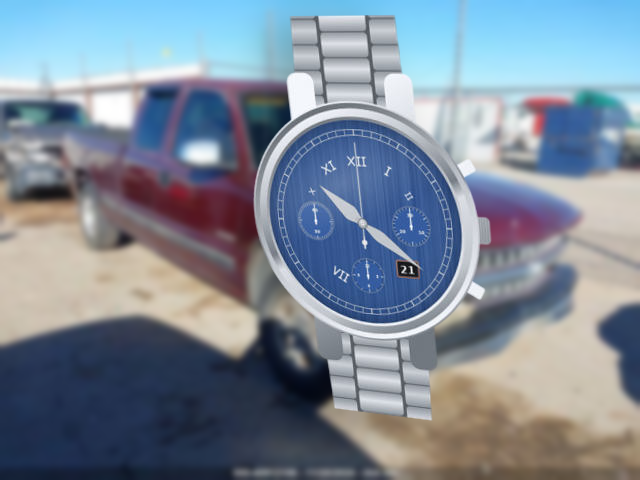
10h21
